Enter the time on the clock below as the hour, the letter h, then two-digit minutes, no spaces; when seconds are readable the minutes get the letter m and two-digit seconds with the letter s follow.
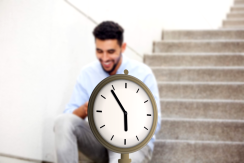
5h54
